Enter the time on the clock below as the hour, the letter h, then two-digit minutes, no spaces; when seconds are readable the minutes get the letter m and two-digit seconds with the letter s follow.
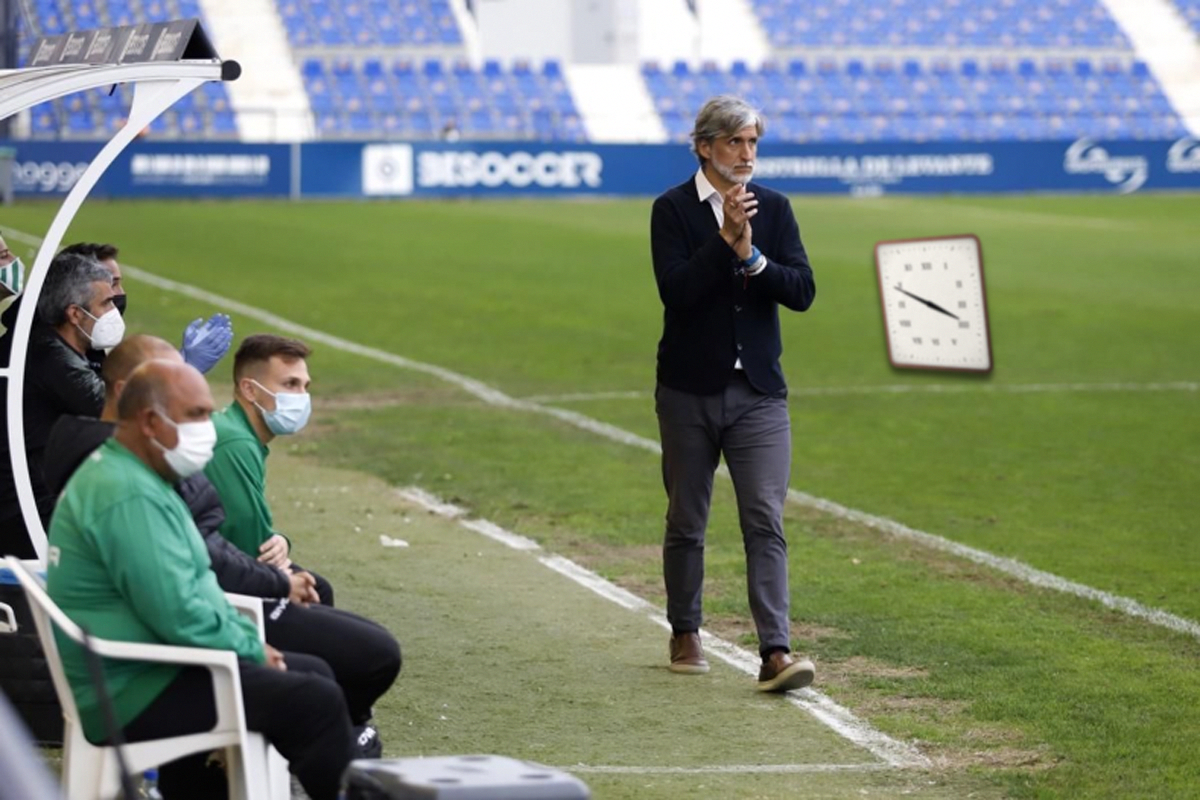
3h49
